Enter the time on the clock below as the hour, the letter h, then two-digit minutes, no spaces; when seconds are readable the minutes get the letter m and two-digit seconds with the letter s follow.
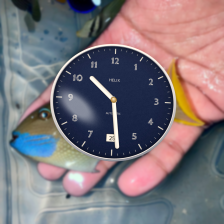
10h29
